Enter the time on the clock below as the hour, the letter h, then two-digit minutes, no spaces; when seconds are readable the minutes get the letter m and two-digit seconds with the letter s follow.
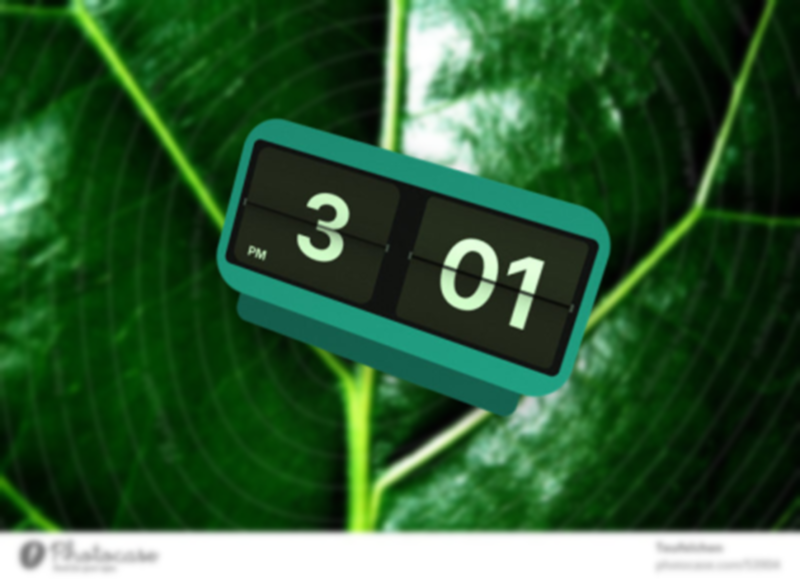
3h01
